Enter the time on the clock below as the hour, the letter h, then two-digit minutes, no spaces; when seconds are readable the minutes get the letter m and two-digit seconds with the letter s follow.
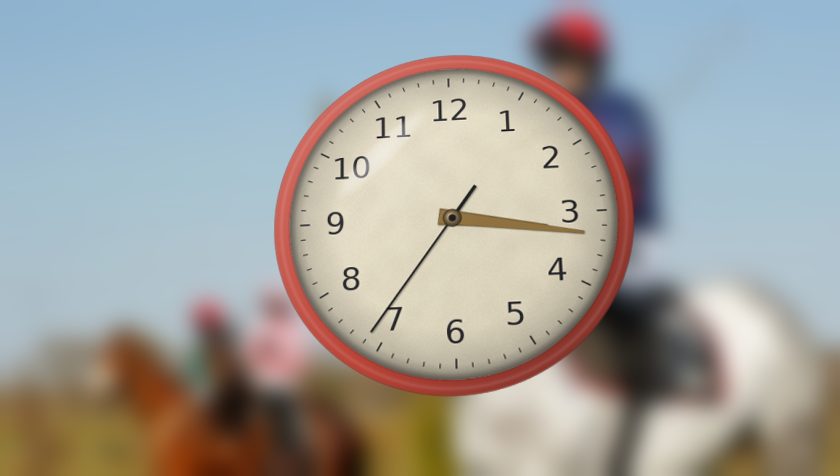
3h16m36s
